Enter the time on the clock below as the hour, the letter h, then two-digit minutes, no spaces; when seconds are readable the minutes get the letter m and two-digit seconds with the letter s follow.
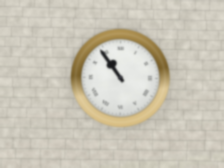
10h54
